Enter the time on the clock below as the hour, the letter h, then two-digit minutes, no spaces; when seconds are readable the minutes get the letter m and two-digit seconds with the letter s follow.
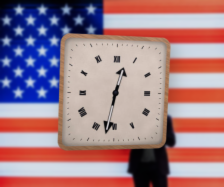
12h32
